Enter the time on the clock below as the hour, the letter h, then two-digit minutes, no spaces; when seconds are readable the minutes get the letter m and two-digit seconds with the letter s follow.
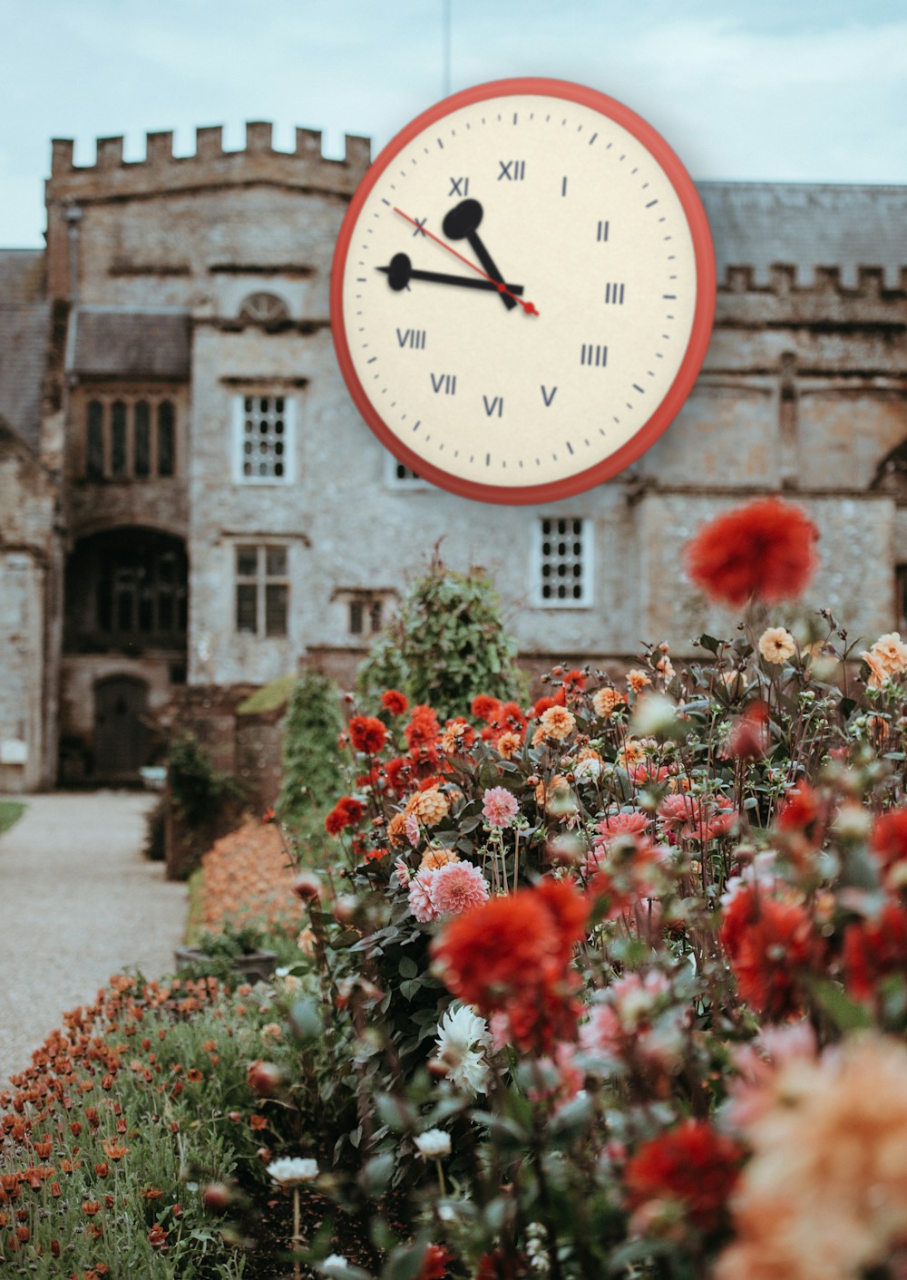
10h45m50s
